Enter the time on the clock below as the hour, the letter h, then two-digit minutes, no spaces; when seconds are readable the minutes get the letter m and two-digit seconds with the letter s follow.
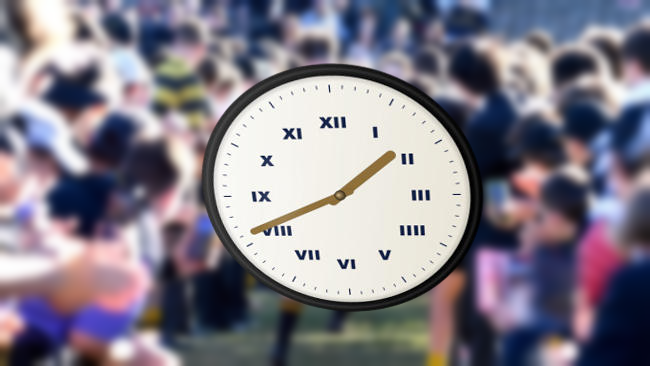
1h41
